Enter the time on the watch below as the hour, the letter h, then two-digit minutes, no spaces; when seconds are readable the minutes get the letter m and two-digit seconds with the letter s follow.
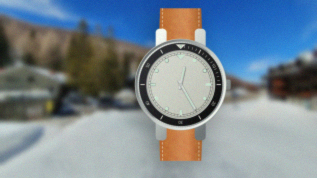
12h25
